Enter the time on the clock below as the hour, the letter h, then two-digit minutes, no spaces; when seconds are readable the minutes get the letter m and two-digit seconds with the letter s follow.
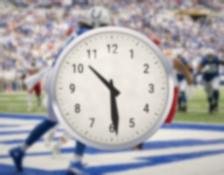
10h29
